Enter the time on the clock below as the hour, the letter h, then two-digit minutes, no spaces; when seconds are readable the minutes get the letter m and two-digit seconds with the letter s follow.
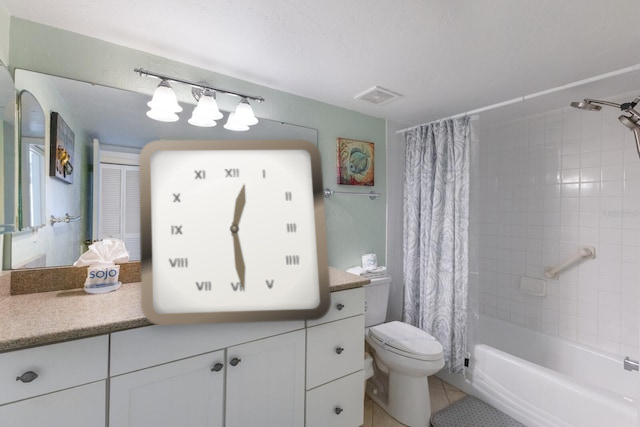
12h29
